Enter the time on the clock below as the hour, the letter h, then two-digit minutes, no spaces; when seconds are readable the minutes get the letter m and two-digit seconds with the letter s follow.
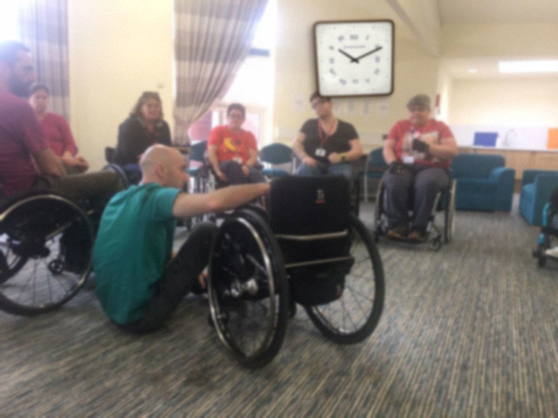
10h11
